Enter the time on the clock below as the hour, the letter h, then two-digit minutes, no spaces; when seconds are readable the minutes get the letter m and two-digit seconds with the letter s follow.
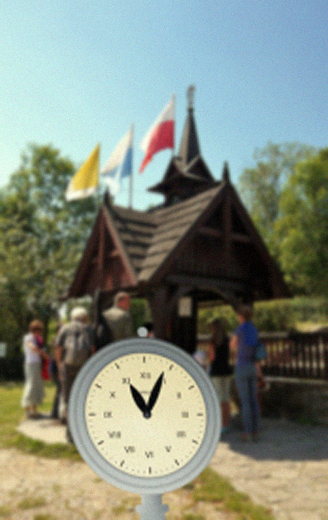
11h04
